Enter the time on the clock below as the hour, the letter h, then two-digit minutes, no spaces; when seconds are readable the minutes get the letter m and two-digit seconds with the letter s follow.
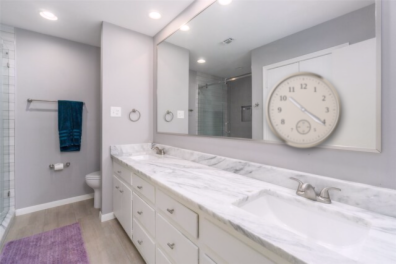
10h21
